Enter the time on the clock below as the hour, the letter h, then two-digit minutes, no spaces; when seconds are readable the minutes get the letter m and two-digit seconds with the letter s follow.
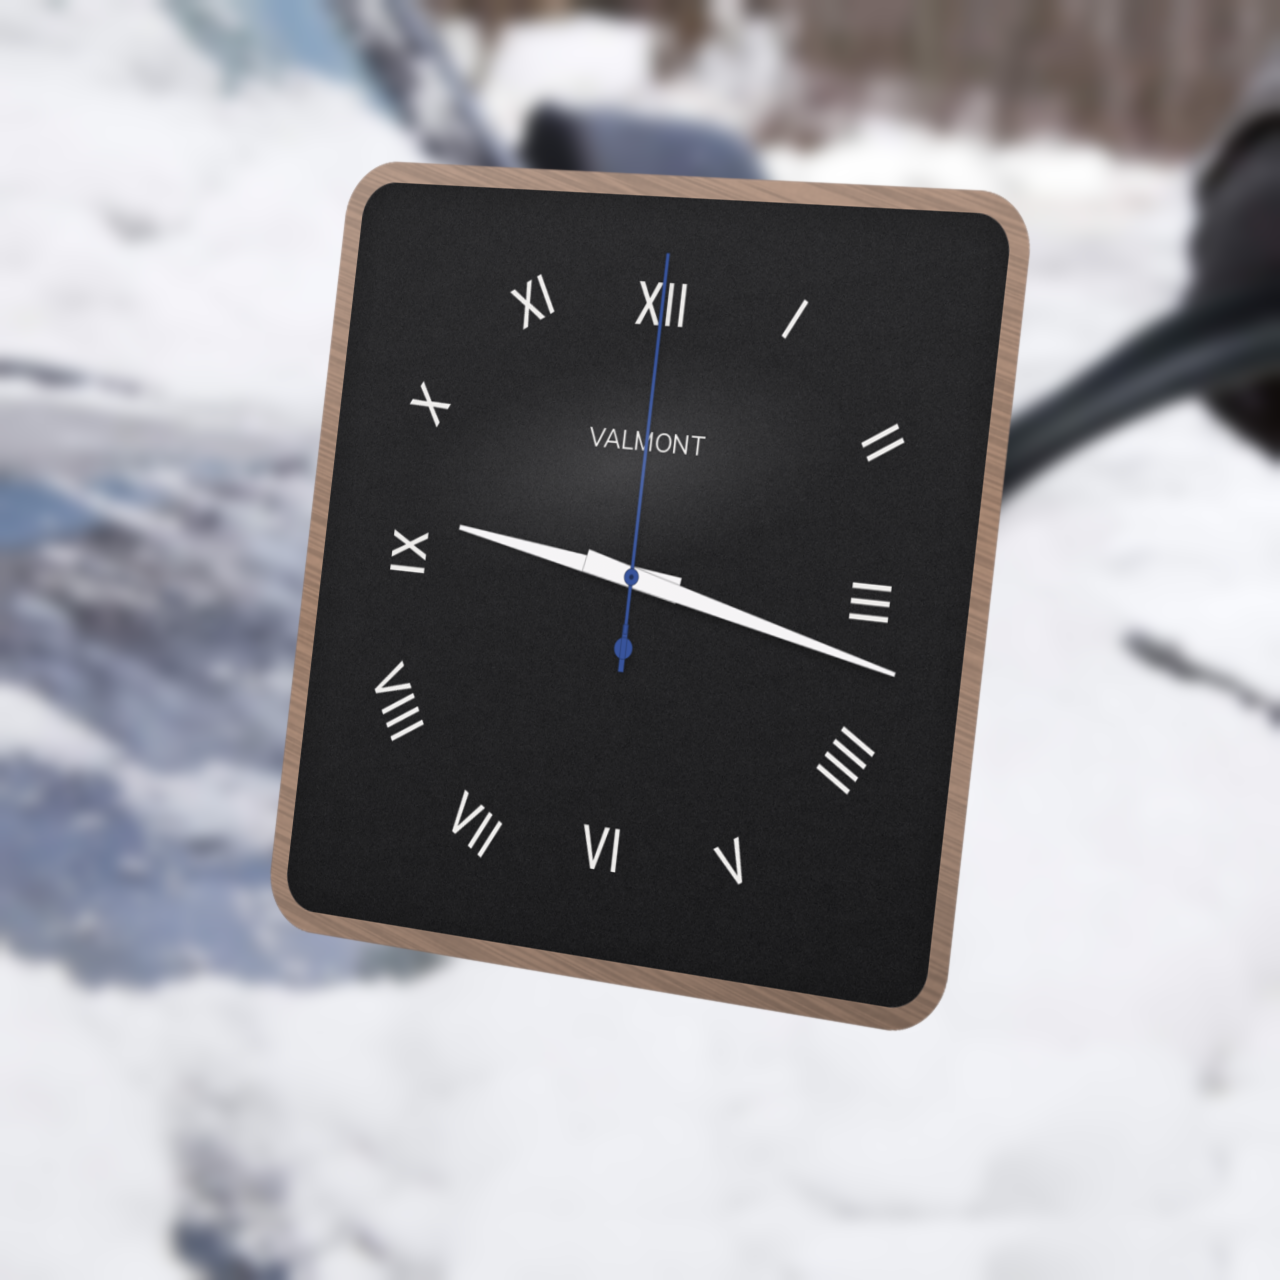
9h17m00s
